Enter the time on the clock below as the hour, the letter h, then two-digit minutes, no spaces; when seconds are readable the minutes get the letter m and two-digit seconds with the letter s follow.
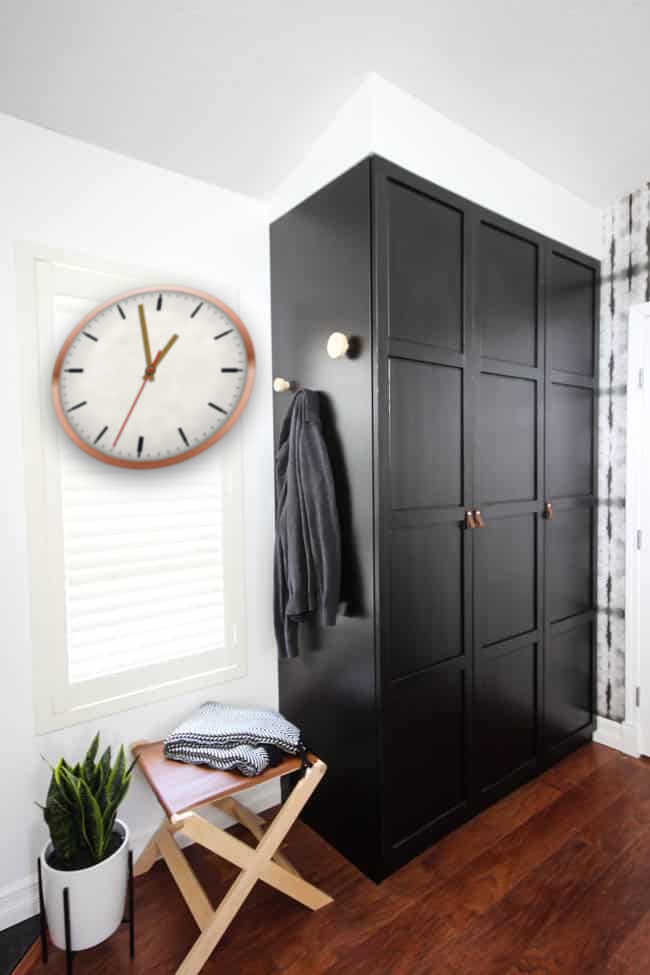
12h57m33s
